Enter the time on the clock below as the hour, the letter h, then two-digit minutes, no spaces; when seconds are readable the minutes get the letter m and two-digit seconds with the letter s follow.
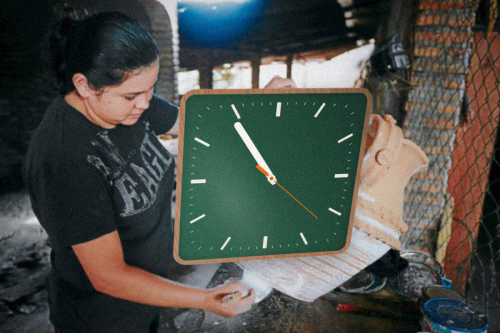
10h54m22s
